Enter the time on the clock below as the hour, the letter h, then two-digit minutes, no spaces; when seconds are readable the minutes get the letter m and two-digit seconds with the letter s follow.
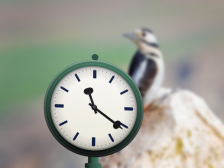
11h21
